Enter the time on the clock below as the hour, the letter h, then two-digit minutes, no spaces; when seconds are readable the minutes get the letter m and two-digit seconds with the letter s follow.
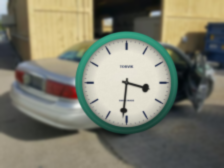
3h31
